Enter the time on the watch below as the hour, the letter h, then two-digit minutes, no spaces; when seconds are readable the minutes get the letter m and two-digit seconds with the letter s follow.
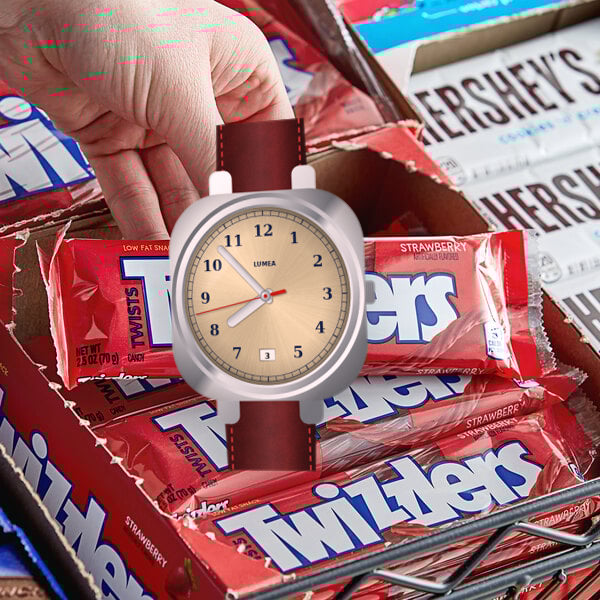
7h52m43s
